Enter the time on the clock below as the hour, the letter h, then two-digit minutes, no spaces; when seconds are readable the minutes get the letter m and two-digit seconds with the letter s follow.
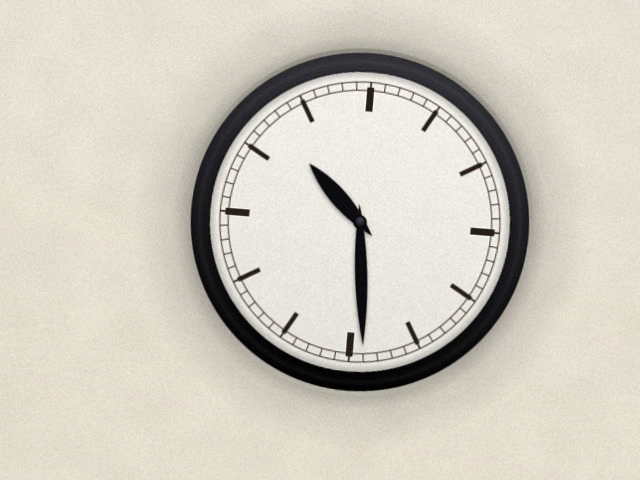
10h29
